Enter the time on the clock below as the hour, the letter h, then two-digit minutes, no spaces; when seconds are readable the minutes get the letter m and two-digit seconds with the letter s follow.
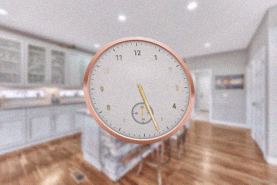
5h27
